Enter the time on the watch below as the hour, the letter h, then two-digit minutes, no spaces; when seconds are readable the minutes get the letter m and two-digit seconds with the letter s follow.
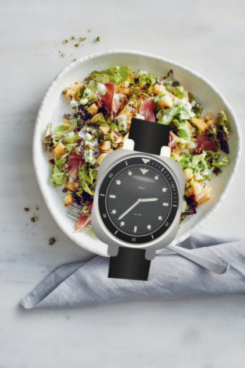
2h37
